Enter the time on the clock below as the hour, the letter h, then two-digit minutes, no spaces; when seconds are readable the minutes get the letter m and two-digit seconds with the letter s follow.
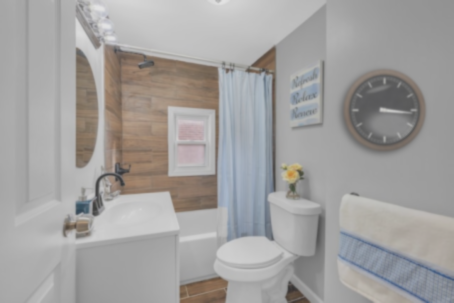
3h16
